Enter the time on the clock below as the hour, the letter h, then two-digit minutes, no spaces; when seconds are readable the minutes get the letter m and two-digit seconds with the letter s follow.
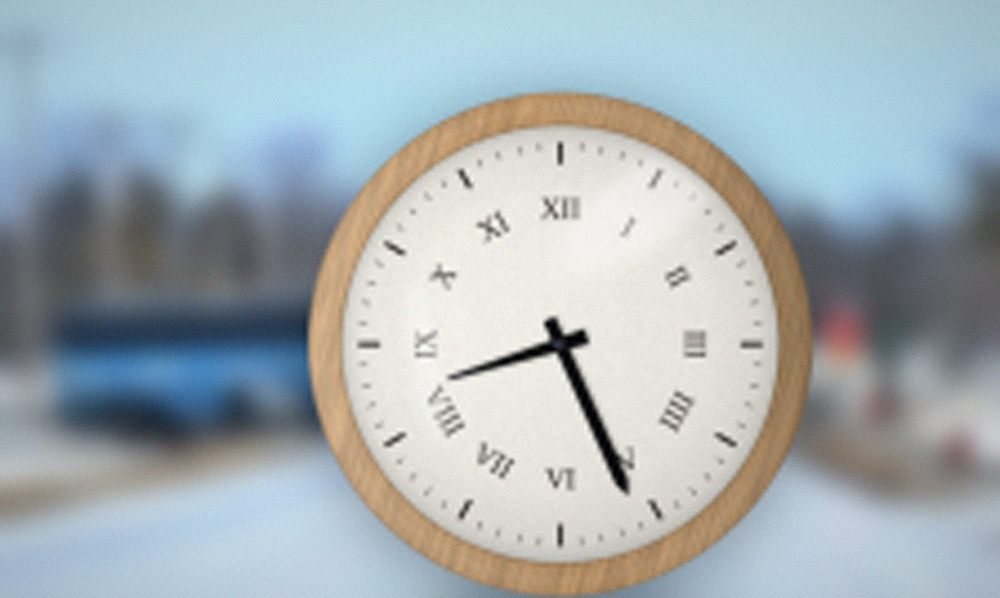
8h26
